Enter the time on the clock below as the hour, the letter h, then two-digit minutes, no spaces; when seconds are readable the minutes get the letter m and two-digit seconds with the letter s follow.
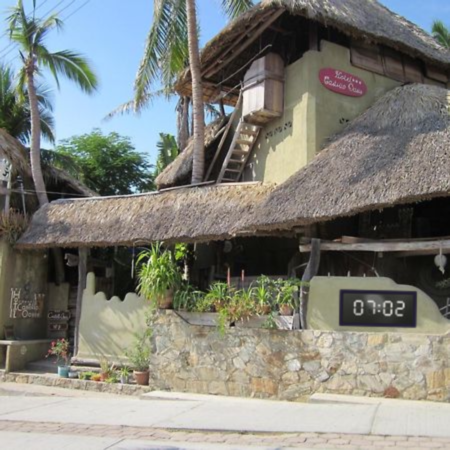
7h02
